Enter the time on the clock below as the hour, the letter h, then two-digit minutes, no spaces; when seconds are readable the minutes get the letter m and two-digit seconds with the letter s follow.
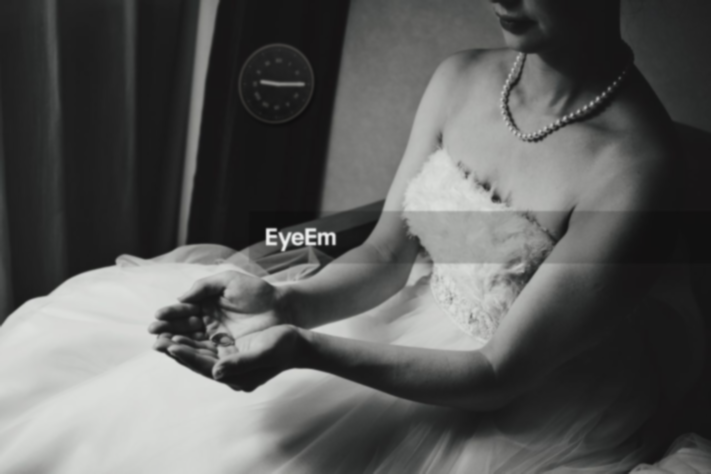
9h15
